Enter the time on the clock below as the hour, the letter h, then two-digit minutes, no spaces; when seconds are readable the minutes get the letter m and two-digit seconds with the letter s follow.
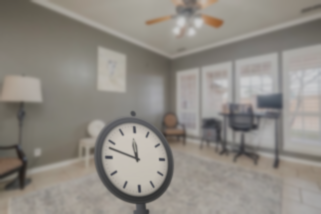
11h48
